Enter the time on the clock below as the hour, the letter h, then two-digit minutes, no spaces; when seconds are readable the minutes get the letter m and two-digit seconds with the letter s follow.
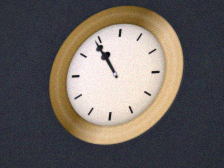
10h54
